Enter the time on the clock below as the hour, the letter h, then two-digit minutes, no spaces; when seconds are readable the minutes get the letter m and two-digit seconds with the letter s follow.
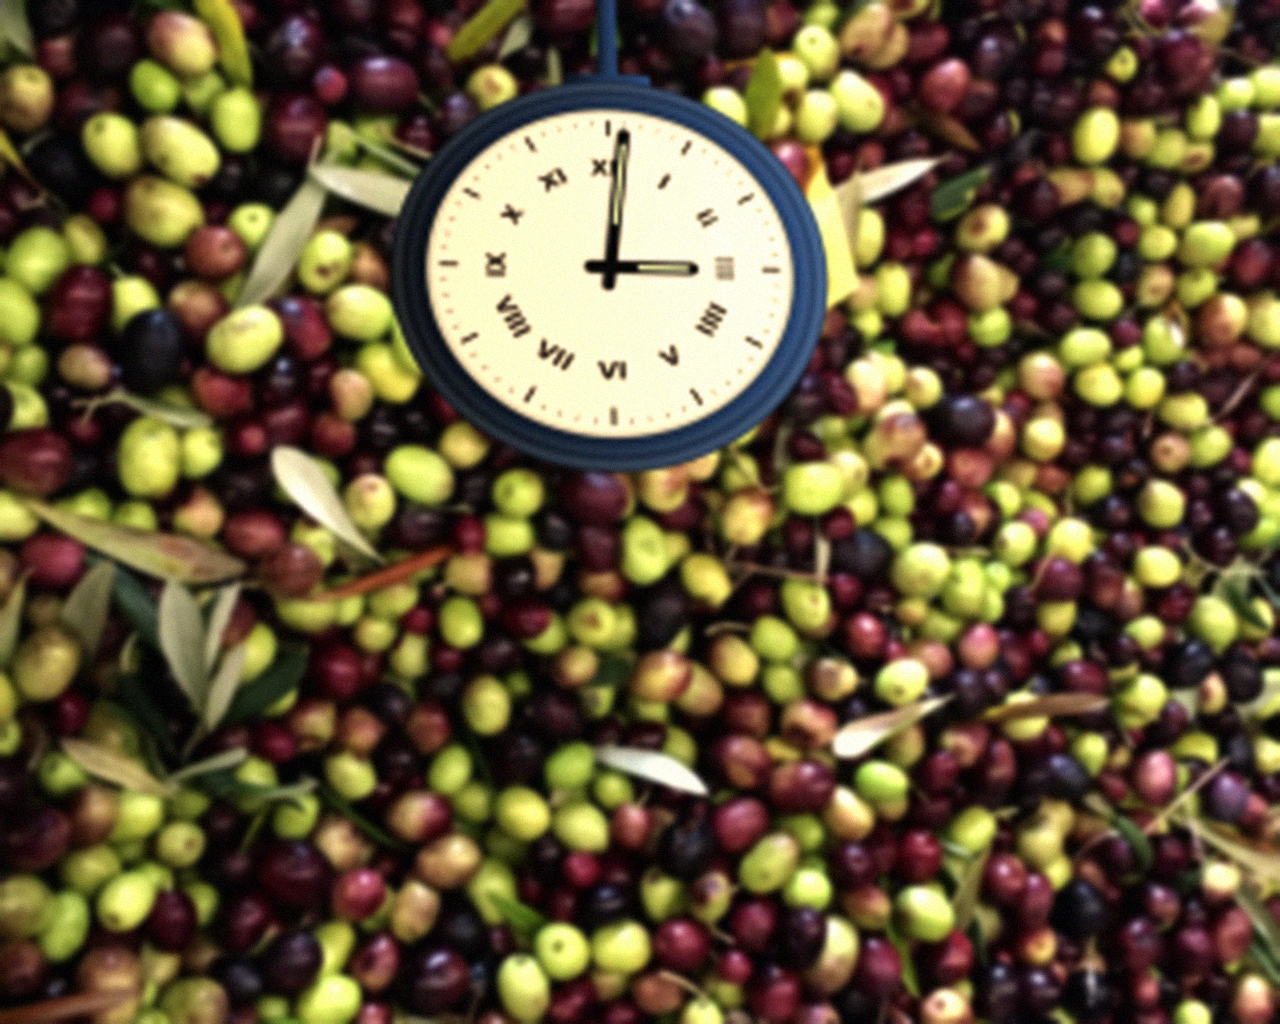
3h01
